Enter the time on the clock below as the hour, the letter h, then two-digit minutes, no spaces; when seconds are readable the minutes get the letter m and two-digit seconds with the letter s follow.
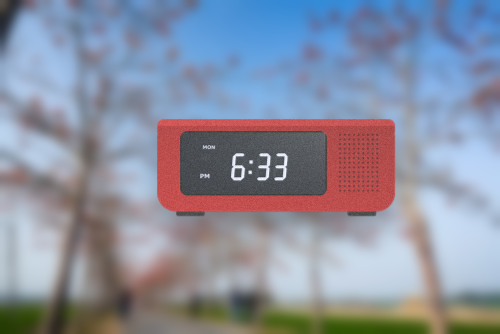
6h33
